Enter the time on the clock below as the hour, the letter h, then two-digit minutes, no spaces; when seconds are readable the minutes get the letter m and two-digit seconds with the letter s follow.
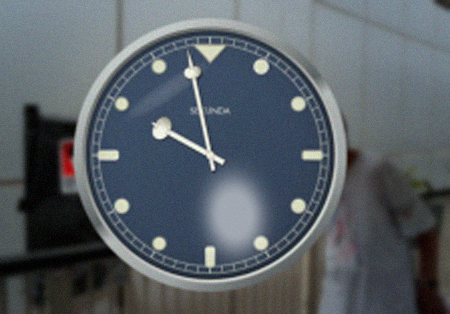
9h58
